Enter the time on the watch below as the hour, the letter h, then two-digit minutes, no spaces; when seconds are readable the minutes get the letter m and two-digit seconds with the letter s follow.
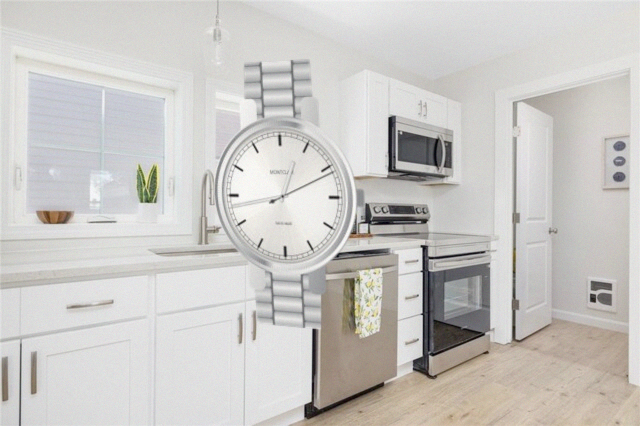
12h43m11s
